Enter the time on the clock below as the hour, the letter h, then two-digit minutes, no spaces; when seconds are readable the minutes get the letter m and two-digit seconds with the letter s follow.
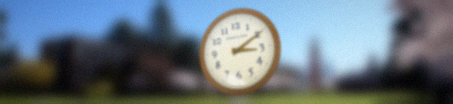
3h10
